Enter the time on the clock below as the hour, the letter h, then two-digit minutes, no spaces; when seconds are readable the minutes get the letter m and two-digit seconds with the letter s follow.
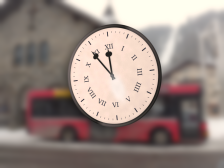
11h54
